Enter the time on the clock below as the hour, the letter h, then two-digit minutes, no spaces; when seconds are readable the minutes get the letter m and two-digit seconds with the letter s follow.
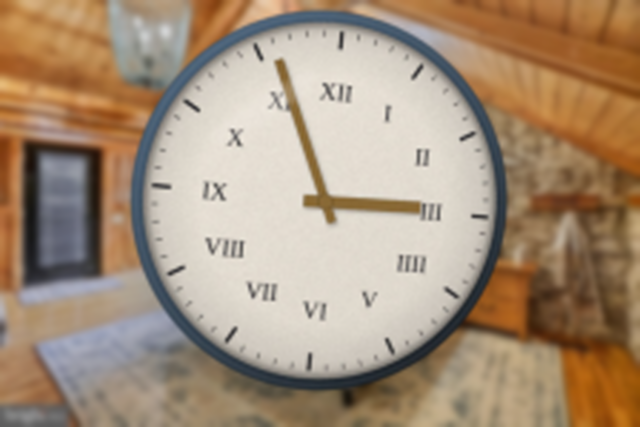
2h56
